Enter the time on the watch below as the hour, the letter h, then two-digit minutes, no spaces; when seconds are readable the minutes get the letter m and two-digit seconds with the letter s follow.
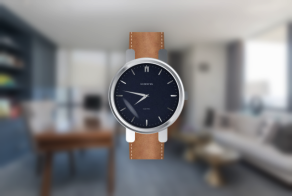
7h47
